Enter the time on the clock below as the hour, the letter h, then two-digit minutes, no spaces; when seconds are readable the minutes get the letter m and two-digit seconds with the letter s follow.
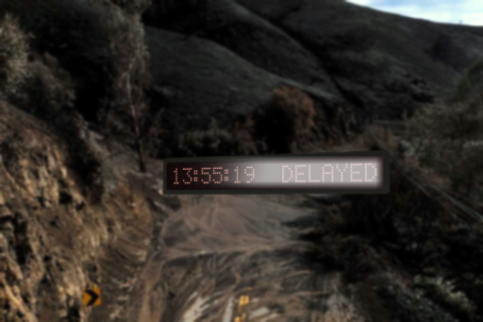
13h55m19s
